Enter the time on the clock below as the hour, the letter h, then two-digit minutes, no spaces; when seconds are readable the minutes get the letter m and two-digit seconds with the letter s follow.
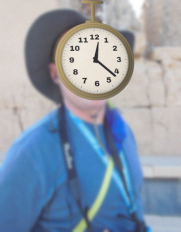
12h22
